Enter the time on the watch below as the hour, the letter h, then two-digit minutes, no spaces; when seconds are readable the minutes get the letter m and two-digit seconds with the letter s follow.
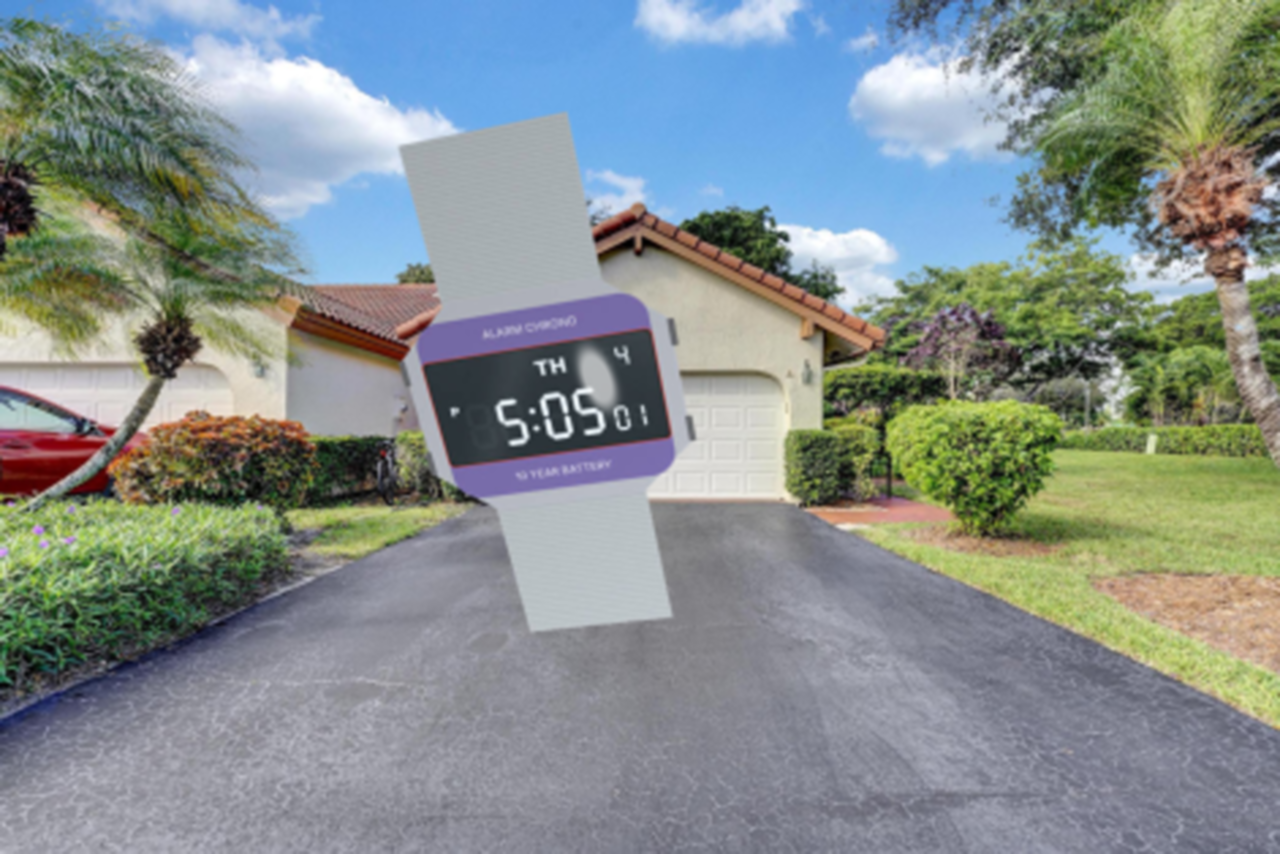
5h05m01s
